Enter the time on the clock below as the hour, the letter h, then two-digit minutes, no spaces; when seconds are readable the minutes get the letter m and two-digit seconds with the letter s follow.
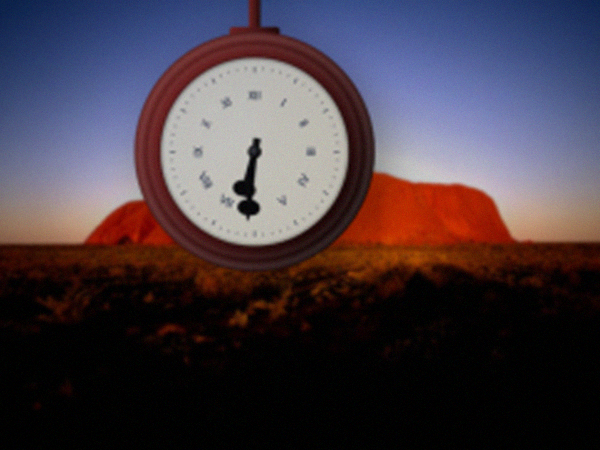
6h31
